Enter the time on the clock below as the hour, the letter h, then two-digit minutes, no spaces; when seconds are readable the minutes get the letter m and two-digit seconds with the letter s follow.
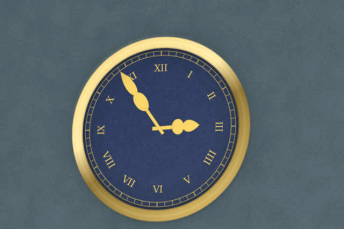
2h54
